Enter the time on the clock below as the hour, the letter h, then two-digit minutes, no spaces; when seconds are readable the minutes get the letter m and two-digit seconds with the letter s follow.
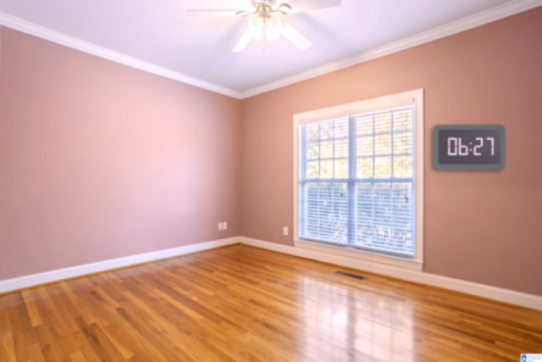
6h27
